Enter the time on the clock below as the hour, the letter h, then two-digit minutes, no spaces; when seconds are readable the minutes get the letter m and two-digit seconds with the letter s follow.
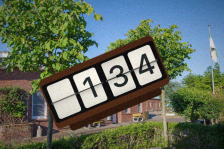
1h34
